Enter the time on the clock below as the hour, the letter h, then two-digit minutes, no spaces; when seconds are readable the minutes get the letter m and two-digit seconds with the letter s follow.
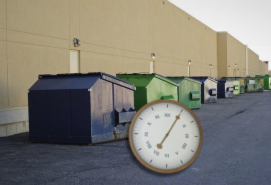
7h05
